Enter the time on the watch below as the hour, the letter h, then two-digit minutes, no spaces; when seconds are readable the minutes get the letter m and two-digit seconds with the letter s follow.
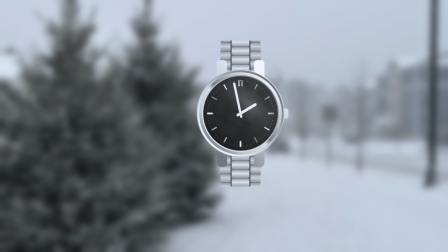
1h58
